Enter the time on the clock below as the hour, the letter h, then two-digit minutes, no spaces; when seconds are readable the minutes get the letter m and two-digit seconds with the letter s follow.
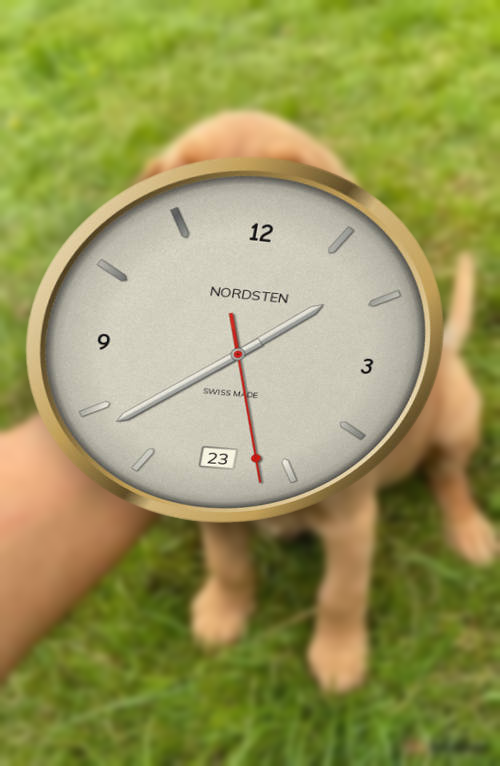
1h38m27s
